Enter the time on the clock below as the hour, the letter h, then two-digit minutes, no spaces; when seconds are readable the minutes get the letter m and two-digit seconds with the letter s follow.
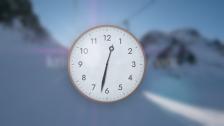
12h32
